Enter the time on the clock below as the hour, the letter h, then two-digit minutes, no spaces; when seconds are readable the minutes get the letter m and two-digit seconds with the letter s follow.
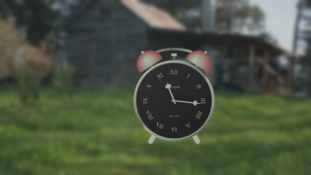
11h16
